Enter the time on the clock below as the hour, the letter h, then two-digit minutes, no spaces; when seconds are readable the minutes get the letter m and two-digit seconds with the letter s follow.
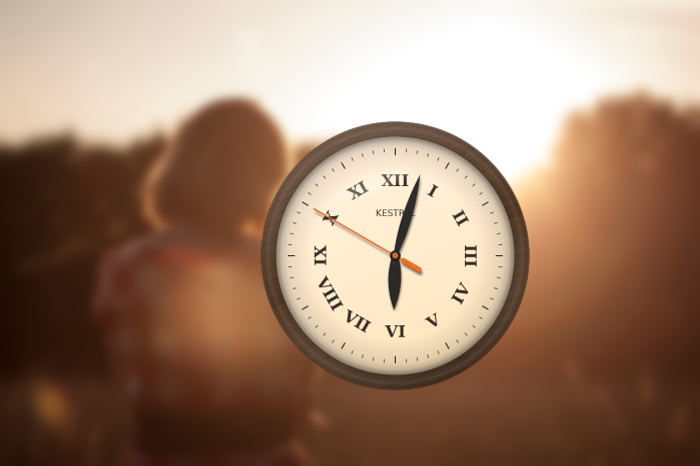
6h02m50s
